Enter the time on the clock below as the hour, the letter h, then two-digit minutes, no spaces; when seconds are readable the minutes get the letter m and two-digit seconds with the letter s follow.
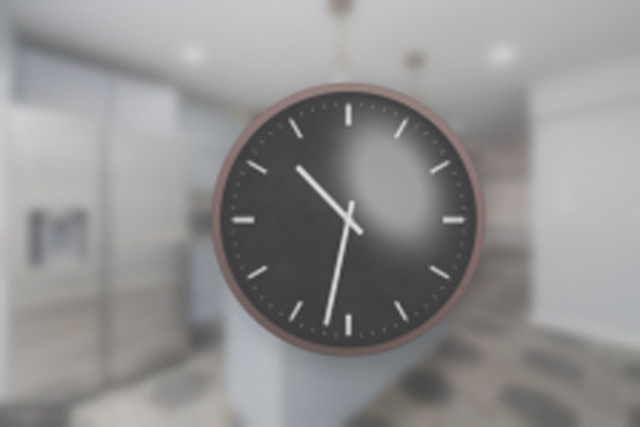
10h32
